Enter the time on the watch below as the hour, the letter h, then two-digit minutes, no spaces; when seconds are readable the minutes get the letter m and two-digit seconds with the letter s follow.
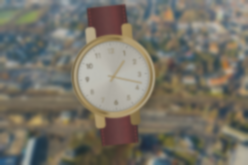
1h18
